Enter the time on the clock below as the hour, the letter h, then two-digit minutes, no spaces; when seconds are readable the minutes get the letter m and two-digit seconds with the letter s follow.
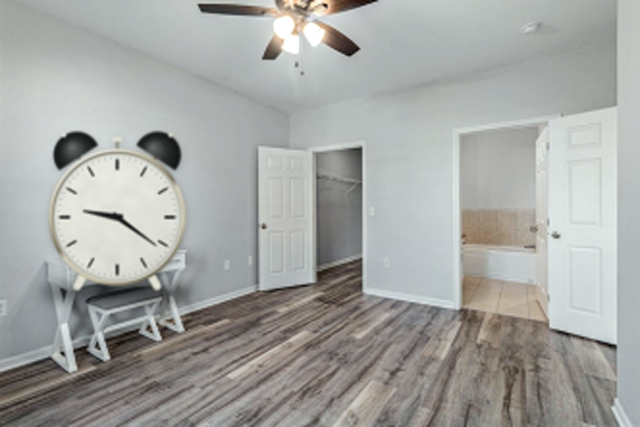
9h21
